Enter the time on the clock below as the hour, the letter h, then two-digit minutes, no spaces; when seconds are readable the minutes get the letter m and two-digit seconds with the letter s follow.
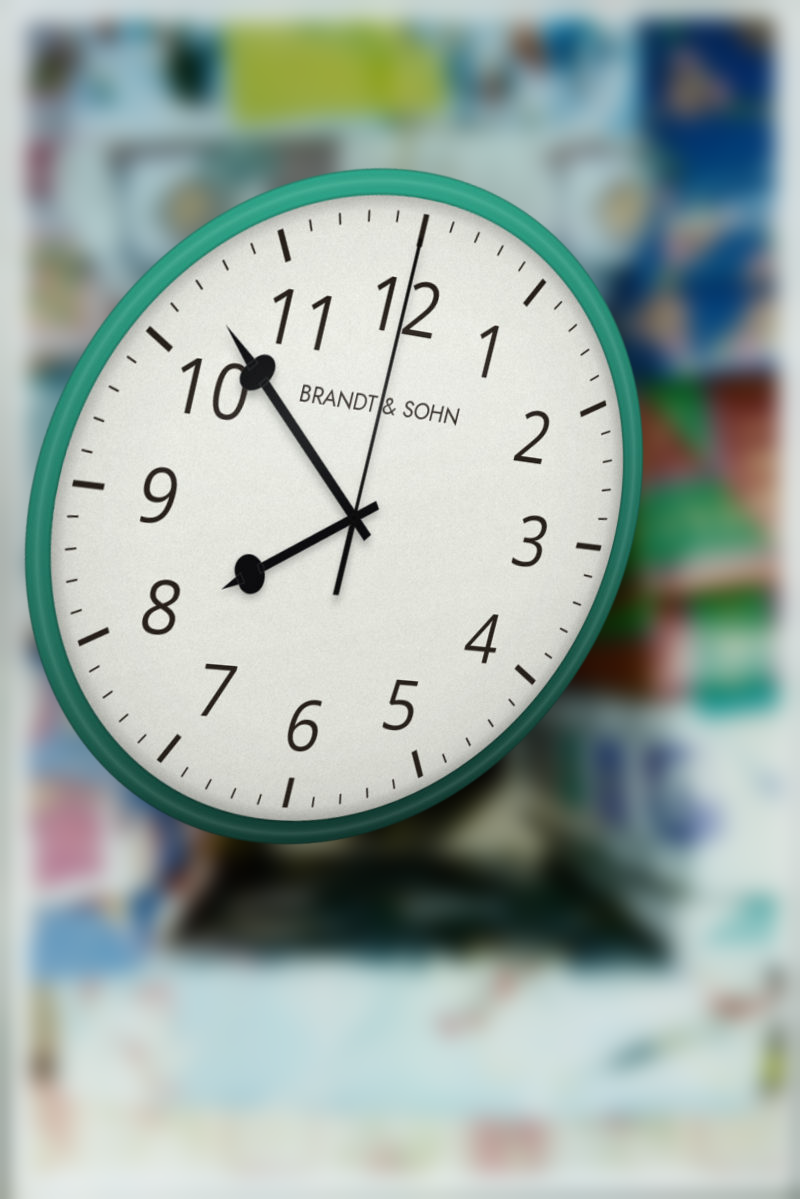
7h52m00s
